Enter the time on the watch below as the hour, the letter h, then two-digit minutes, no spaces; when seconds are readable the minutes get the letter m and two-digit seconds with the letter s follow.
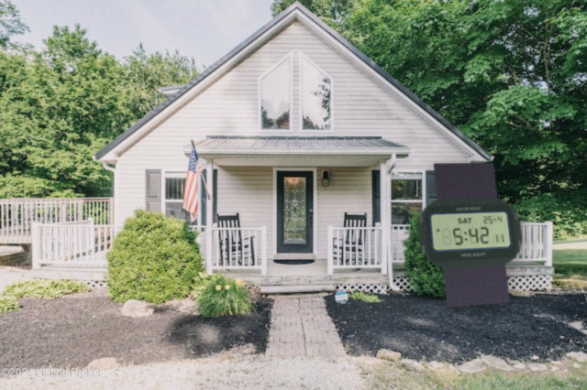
5h42
